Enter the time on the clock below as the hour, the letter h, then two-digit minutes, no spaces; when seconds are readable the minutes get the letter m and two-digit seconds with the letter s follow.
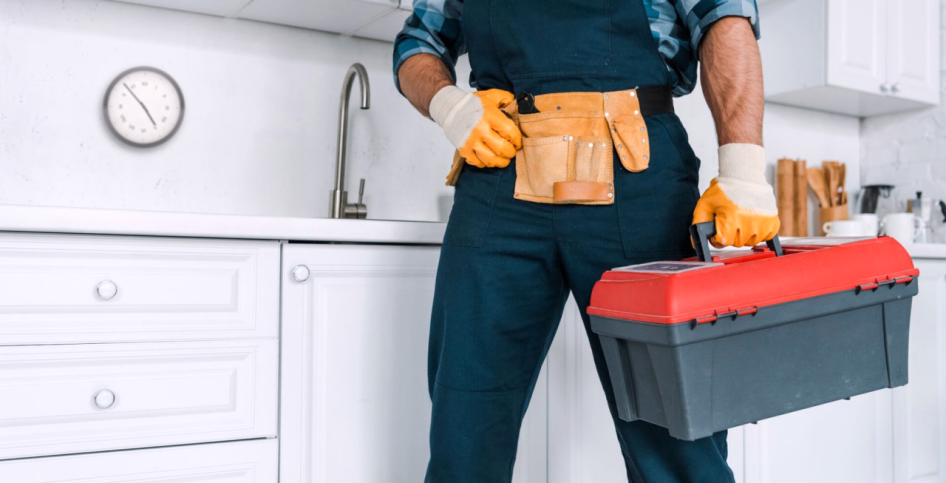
4h53
